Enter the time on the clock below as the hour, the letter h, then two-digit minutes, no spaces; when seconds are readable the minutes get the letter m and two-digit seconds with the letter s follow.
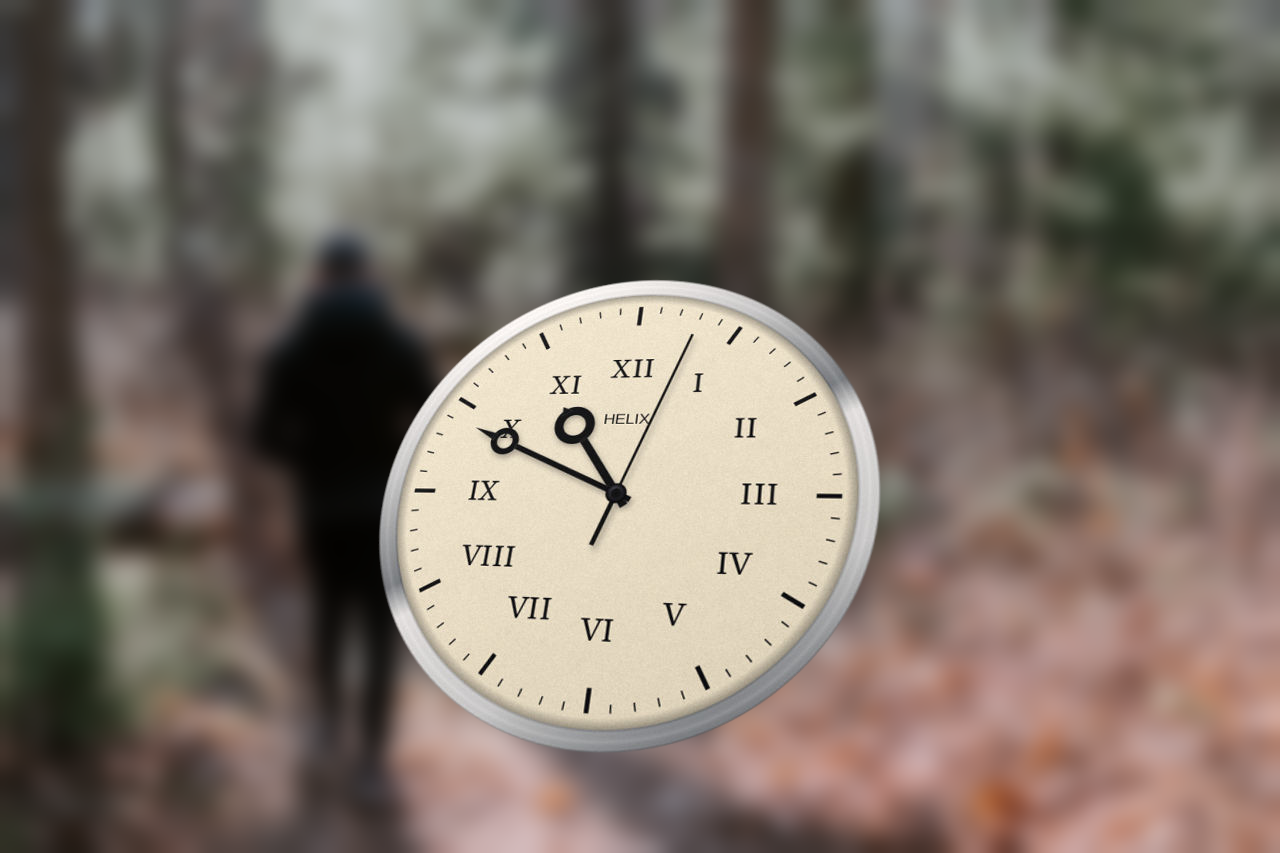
10h49m03s
